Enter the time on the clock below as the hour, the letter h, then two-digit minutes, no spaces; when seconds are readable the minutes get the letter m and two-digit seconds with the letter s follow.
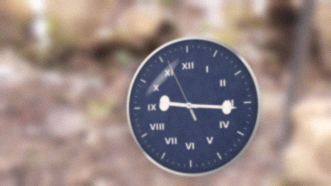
9h15m56s
